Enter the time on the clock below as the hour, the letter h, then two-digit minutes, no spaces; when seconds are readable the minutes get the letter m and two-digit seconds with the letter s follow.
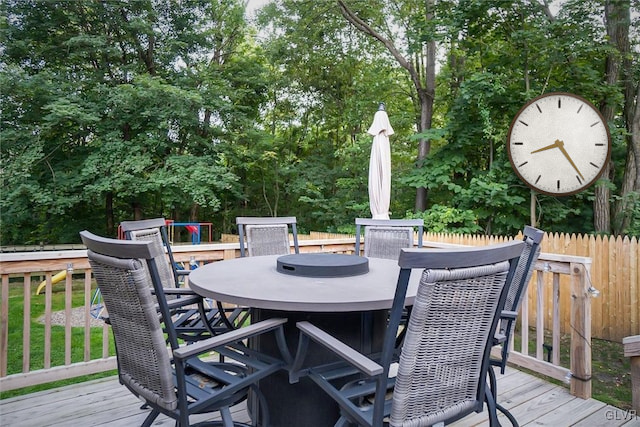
8h24
